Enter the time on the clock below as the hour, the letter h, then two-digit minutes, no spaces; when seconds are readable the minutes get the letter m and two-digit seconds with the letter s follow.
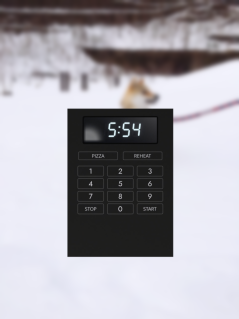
5h54
